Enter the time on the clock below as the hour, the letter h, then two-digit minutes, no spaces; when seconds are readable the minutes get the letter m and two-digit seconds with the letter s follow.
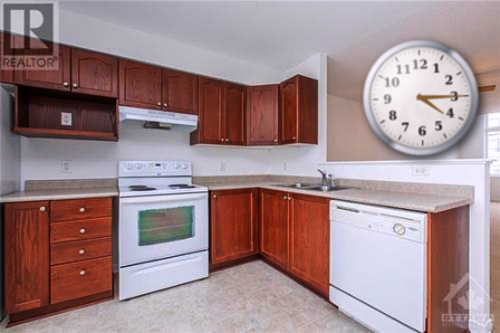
4h15
